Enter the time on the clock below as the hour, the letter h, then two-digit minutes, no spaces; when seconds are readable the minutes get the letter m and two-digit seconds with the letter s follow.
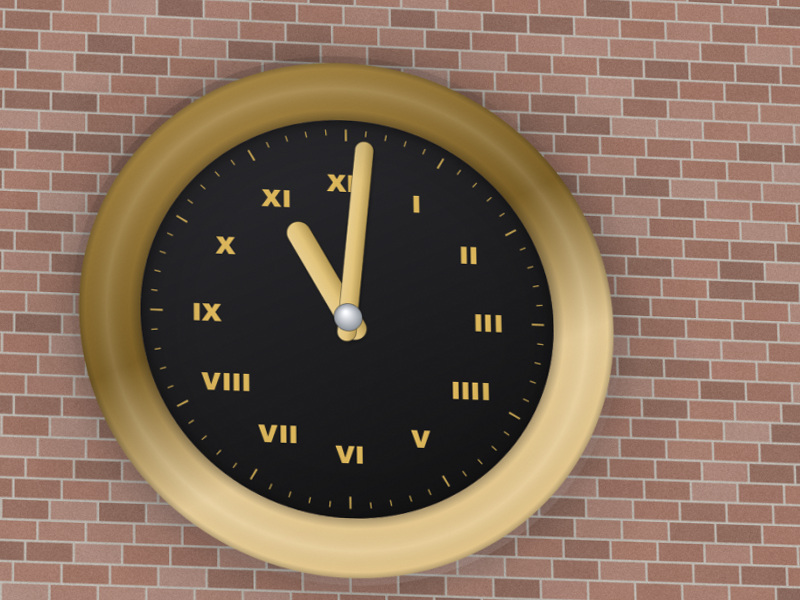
11h01
